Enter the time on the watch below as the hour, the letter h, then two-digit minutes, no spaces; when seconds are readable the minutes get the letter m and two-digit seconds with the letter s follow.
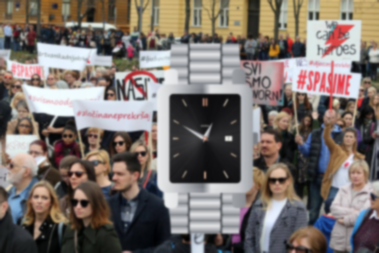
12h50
